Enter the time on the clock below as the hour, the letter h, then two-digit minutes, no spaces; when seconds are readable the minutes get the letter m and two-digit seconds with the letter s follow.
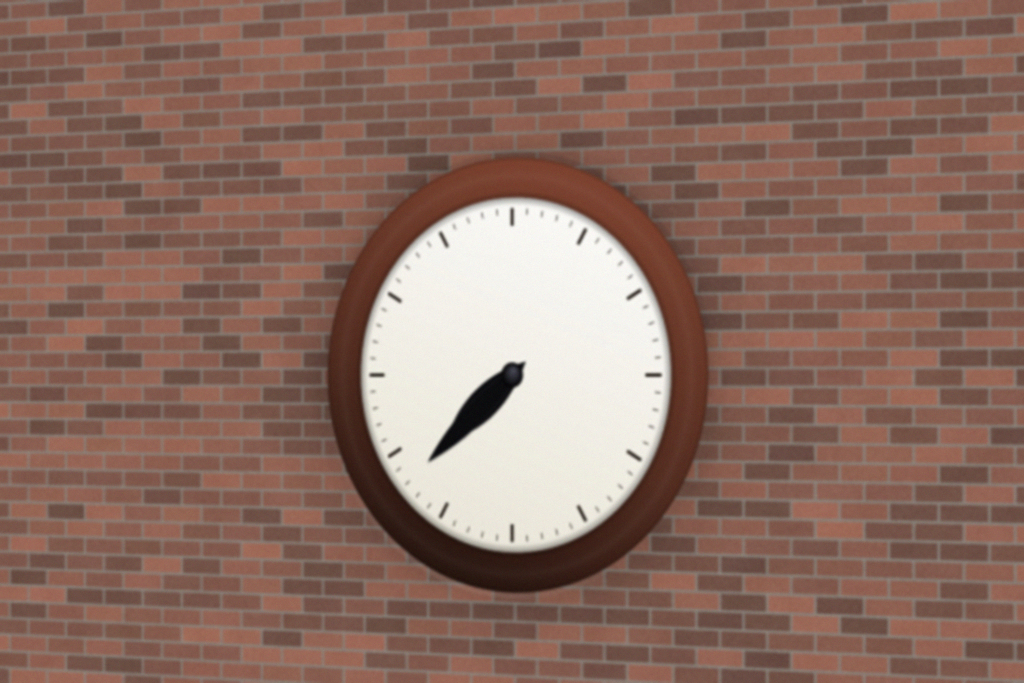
7h38
